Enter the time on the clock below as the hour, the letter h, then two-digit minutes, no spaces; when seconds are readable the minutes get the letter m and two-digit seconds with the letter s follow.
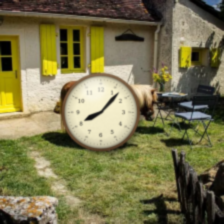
8h07
